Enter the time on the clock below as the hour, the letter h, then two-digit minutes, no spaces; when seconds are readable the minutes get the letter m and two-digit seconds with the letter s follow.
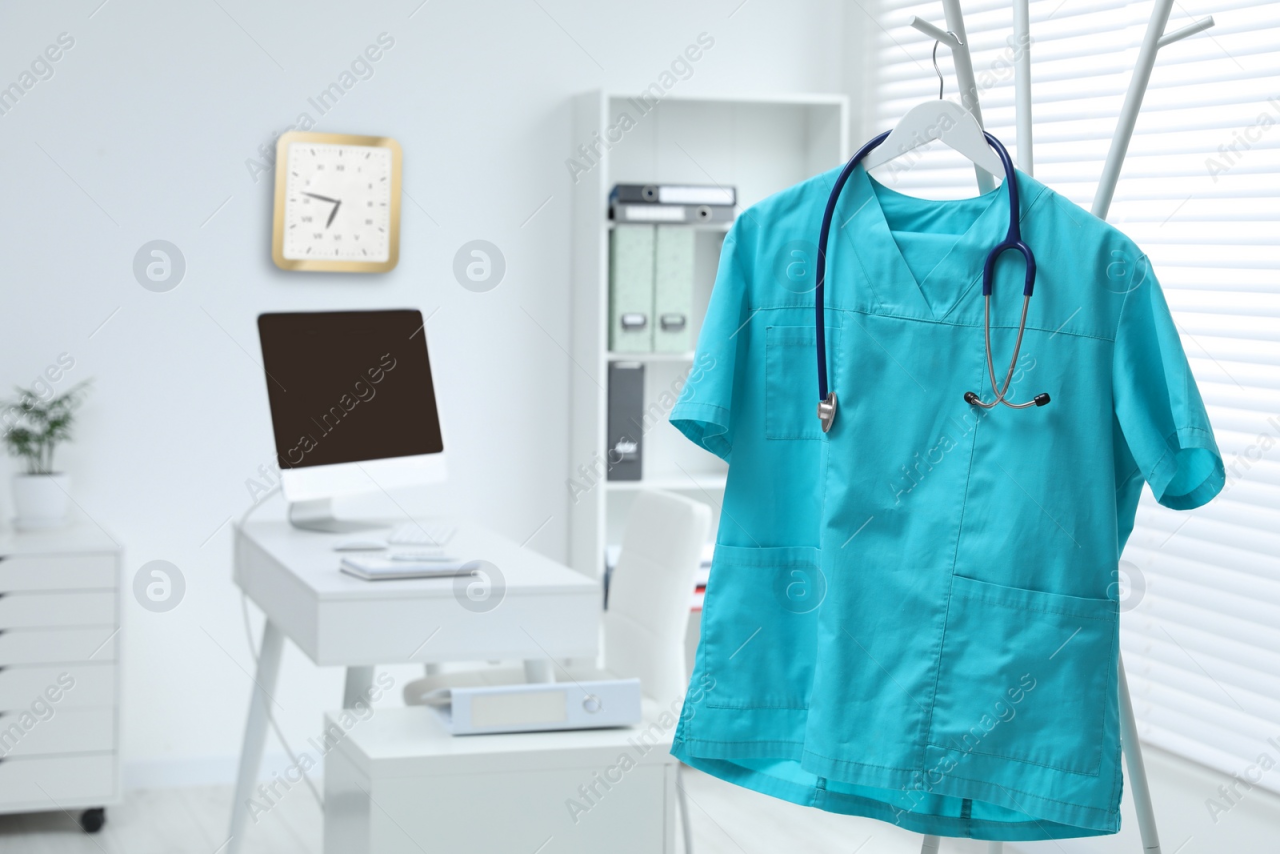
6h47
